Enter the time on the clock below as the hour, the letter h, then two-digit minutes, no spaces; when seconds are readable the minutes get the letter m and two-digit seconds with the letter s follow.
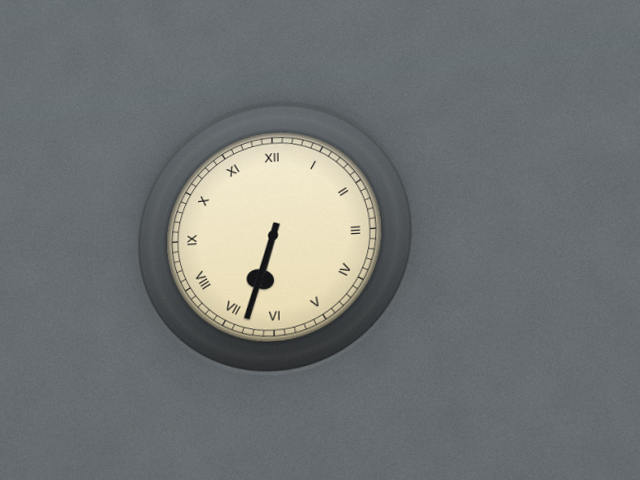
6h33
